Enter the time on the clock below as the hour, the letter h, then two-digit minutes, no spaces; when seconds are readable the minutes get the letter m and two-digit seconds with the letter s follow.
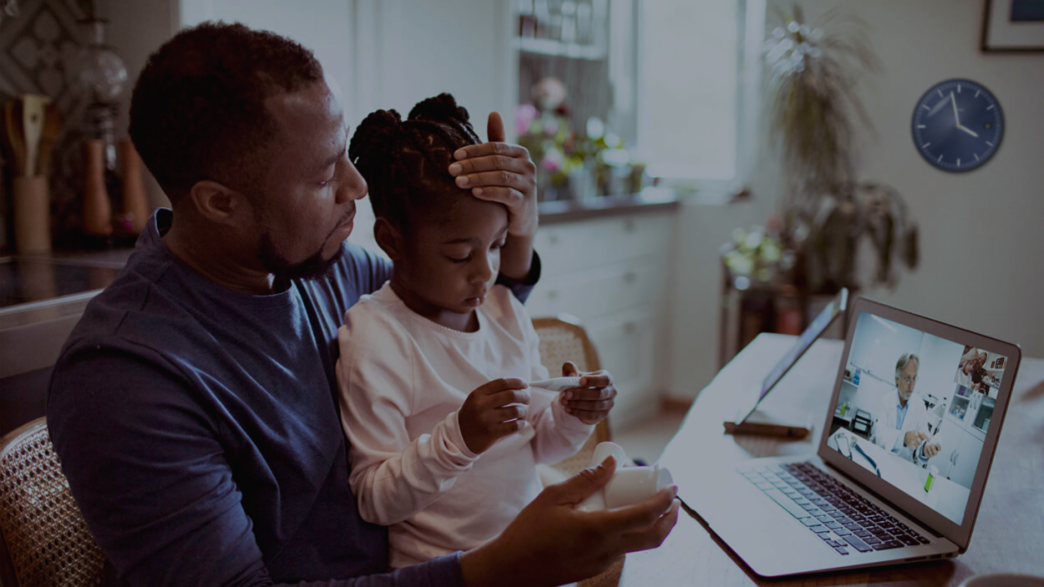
3h58
